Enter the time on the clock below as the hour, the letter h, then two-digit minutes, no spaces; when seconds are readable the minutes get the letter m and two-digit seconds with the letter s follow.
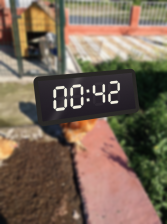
0h42
